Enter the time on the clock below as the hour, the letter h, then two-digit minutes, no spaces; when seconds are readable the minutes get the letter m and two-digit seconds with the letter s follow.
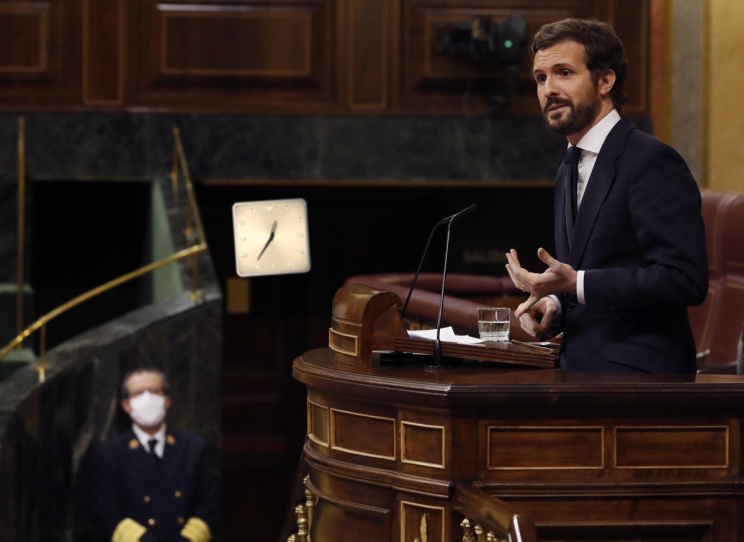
12h36
